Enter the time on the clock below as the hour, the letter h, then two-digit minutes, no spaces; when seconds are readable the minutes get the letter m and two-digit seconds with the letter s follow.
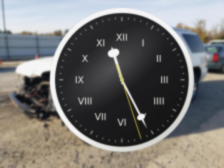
11h25m27s
